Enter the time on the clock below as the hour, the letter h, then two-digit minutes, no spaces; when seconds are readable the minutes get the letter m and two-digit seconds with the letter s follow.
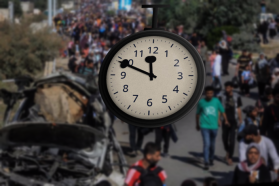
11h49
